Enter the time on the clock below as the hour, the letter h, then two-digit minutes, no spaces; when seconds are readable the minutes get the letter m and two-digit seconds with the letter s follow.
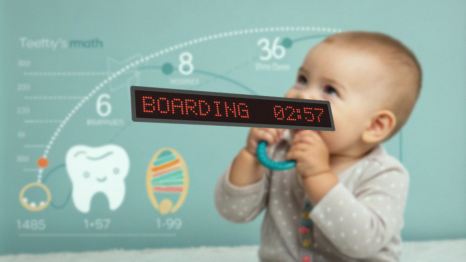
2h57
